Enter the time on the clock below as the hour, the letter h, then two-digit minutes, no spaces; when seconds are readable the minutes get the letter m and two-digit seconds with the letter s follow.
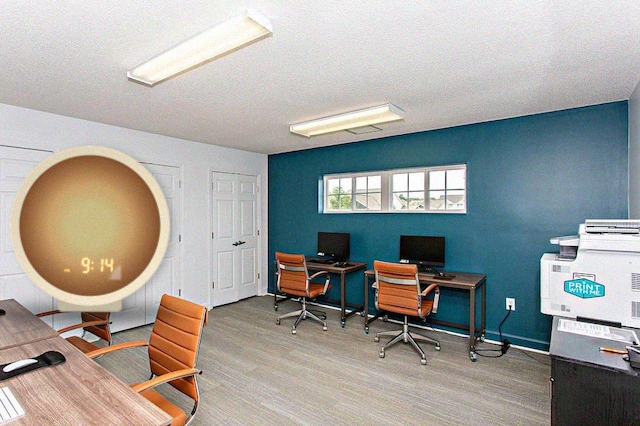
9h14
